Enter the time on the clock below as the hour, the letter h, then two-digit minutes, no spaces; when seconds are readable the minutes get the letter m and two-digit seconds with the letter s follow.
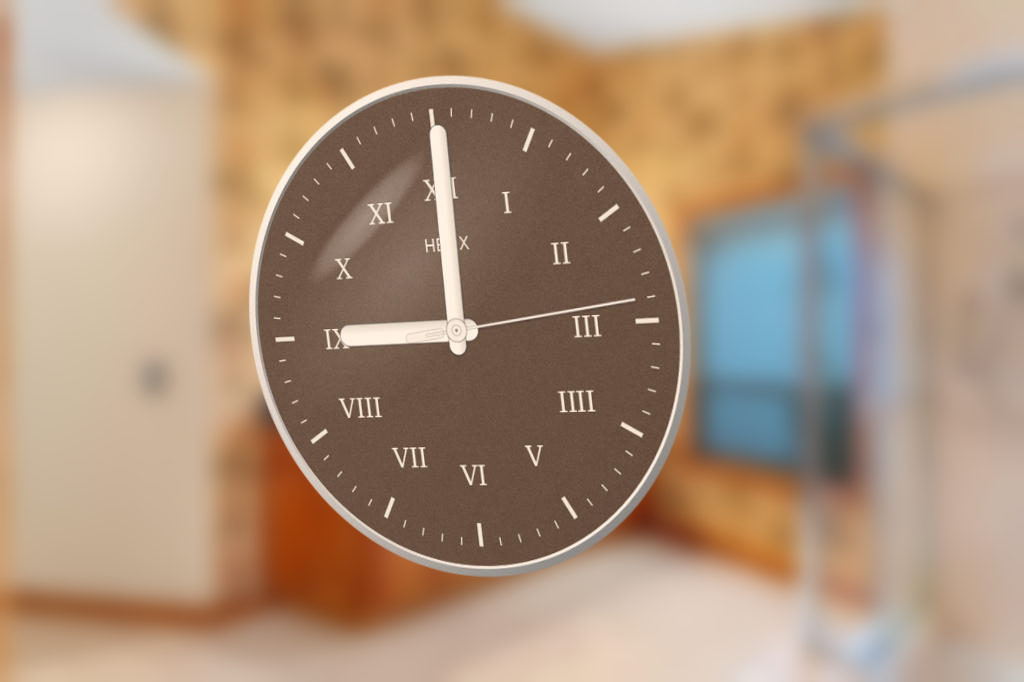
9h00m14s
